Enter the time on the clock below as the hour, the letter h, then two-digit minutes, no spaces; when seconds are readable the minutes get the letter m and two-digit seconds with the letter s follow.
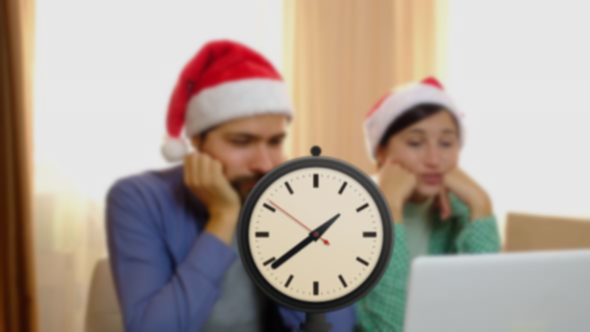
1h38m51s
